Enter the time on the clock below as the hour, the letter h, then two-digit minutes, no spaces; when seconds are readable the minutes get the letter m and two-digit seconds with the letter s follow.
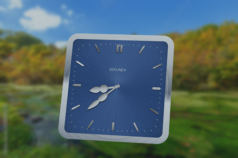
8h38
